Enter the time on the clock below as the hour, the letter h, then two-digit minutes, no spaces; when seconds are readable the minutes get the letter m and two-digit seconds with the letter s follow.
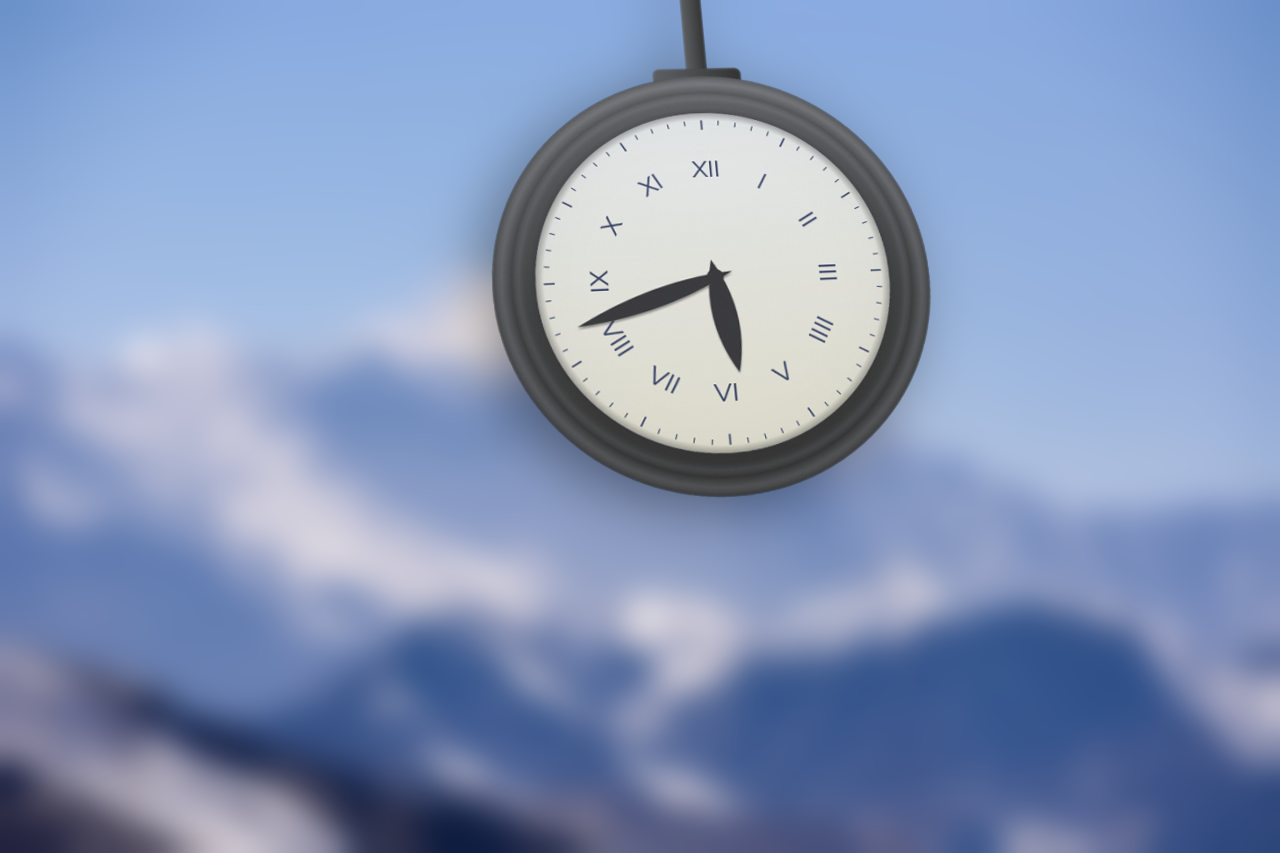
5h42
